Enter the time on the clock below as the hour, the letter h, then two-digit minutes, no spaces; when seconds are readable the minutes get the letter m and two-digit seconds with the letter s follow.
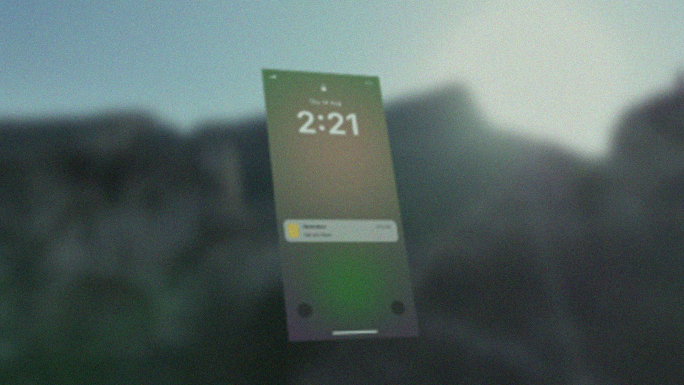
2h21
